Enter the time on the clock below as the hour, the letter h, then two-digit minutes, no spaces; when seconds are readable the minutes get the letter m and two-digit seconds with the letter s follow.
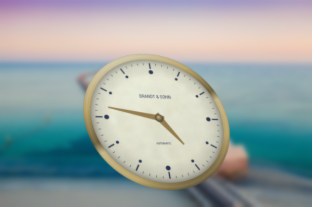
4h47
